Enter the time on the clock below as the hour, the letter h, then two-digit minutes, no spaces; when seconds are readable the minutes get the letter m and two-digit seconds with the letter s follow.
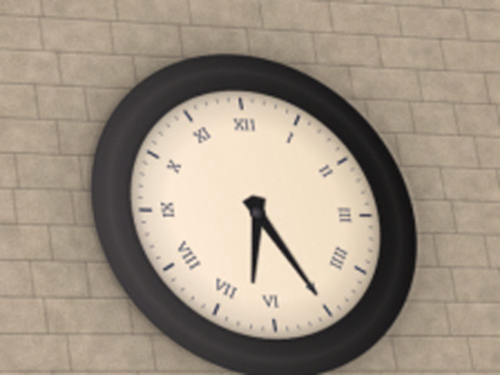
6h25
